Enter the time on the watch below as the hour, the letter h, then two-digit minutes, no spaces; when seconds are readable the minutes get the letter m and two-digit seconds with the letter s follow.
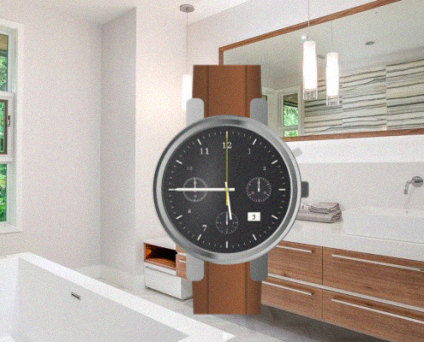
5h45
